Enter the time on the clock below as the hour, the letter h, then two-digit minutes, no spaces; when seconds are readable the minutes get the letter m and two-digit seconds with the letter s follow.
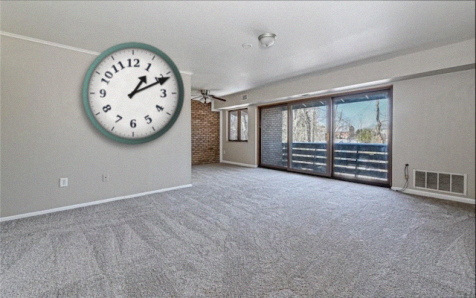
1h11
